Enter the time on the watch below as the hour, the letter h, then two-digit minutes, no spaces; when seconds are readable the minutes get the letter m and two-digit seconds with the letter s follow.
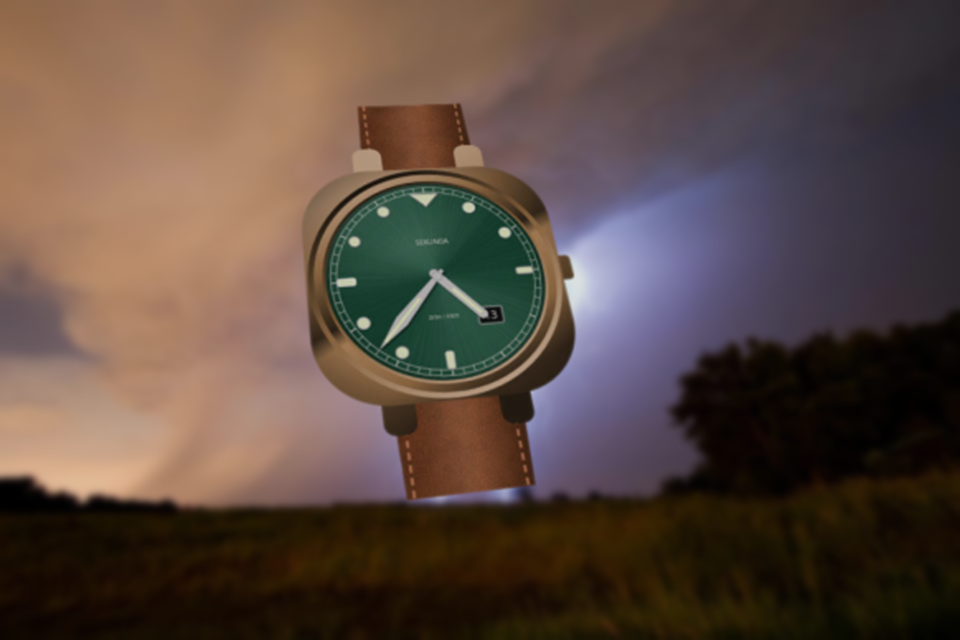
4h37
